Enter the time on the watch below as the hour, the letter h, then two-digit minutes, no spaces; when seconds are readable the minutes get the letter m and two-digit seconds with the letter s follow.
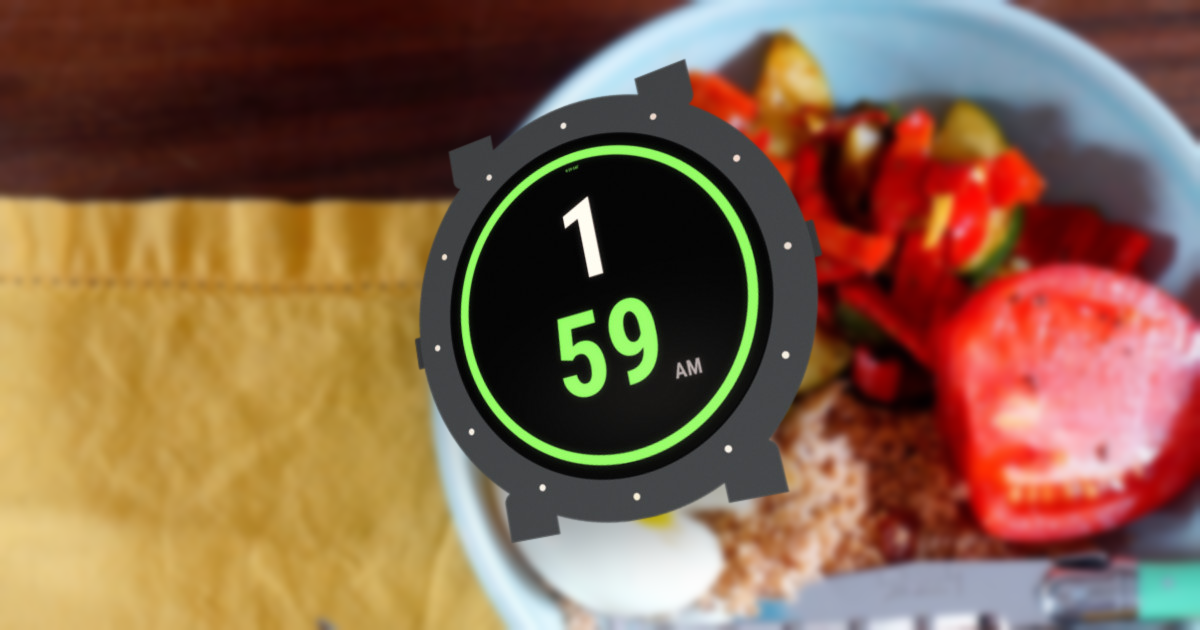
1h59
